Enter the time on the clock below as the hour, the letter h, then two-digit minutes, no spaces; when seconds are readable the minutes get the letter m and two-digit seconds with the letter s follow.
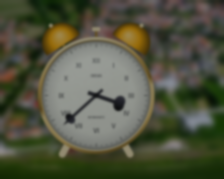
3h38
